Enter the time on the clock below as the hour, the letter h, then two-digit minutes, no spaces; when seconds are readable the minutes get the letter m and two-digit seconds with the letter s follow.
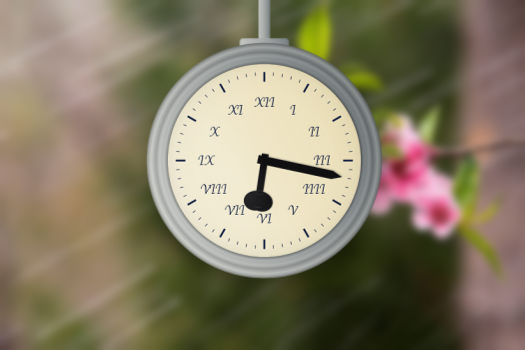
6h17
